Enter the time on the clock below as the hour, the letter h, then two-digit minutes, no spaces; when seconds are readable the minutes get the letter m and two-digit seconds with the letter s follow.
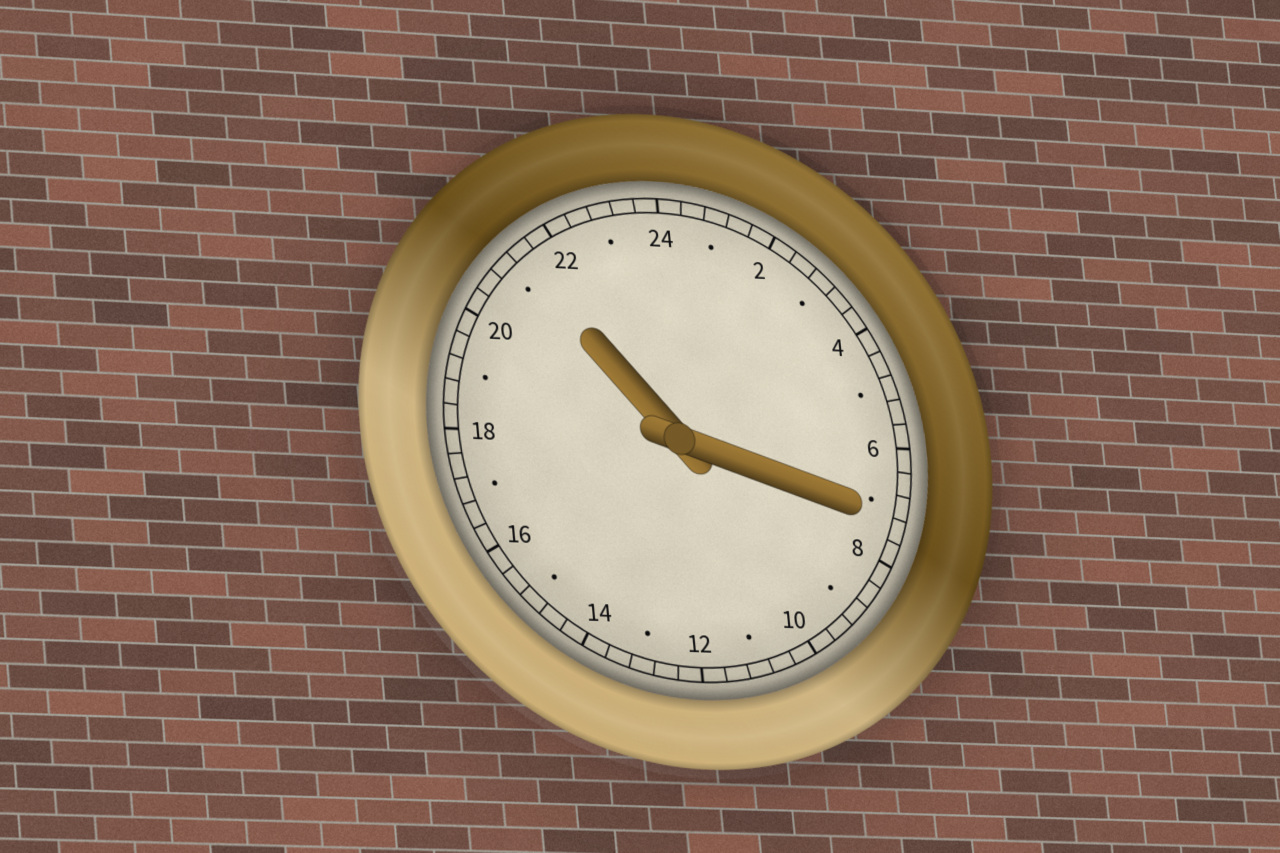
21h18
